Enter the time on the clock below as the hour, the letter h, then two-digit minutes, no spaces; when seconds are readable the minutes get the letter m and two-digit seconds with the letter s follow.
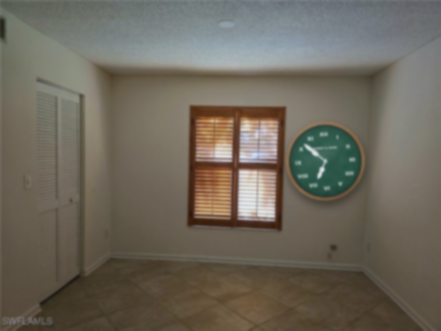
6h52
